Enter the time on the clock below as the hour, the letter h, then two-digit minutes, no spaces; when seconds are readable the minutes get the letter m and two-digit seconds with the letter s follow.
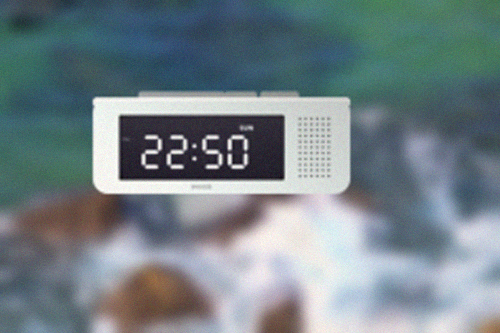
22h50
